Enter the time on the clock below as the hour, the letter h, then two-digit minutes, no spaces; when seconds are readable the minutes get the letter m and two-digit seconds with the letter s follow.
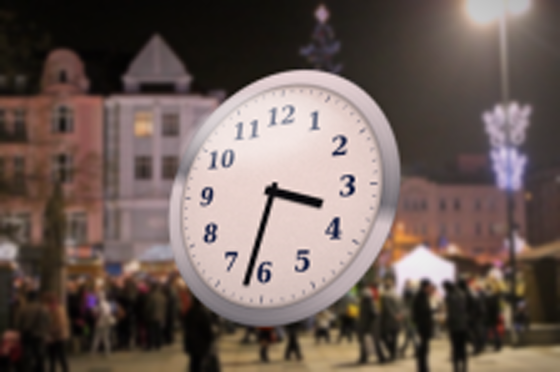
3h32
